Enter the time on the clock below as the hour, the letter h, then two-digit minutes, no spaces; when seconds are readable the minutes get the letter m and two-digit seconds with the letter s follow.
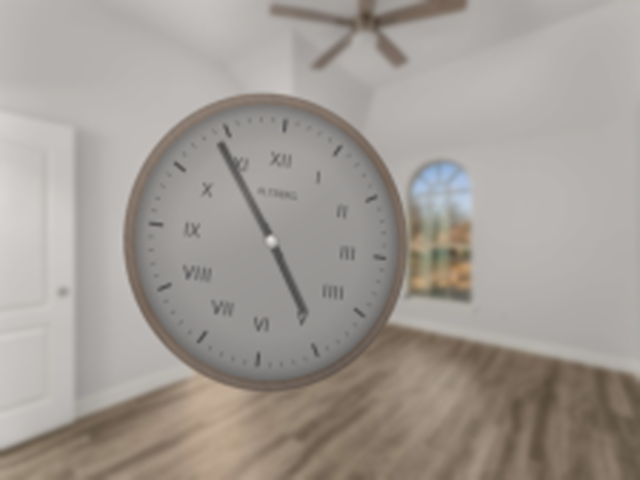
4h54
